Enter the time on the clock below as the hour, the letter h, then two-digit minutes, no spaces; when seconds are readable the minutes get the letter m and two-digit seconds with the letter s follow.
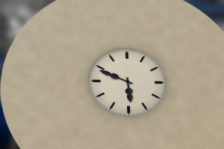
5h49
